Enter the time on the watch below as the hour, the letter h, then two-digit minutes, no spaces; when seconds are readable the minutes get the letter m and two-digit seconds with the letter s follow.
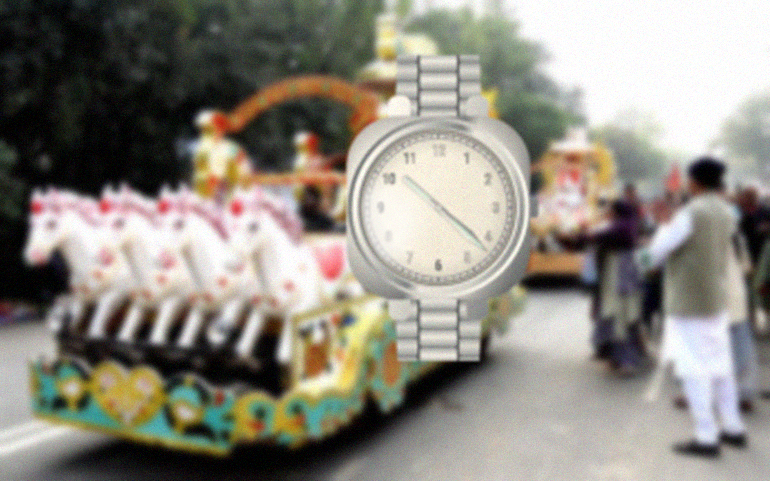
10h22
